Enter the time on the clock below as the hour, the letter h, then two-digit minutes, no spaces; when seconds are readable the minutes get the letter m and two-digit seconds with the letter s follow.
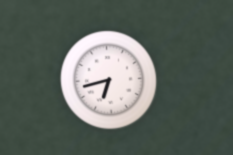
6h43
